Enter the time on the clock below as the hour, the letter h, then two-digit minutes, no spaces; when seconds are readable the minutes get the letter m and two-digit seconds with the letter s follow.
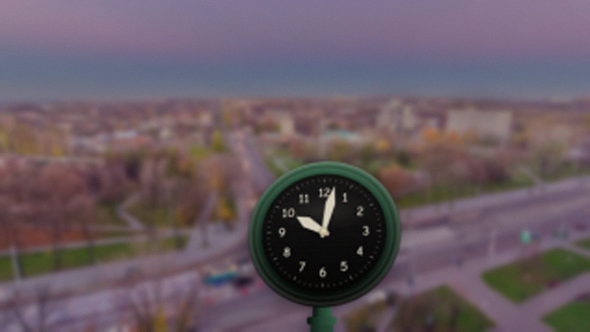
10h02
